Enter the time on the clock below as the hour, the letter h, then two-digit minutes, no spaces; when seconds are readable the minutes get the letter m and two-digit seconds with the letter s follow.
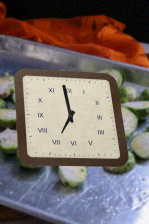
6h59
